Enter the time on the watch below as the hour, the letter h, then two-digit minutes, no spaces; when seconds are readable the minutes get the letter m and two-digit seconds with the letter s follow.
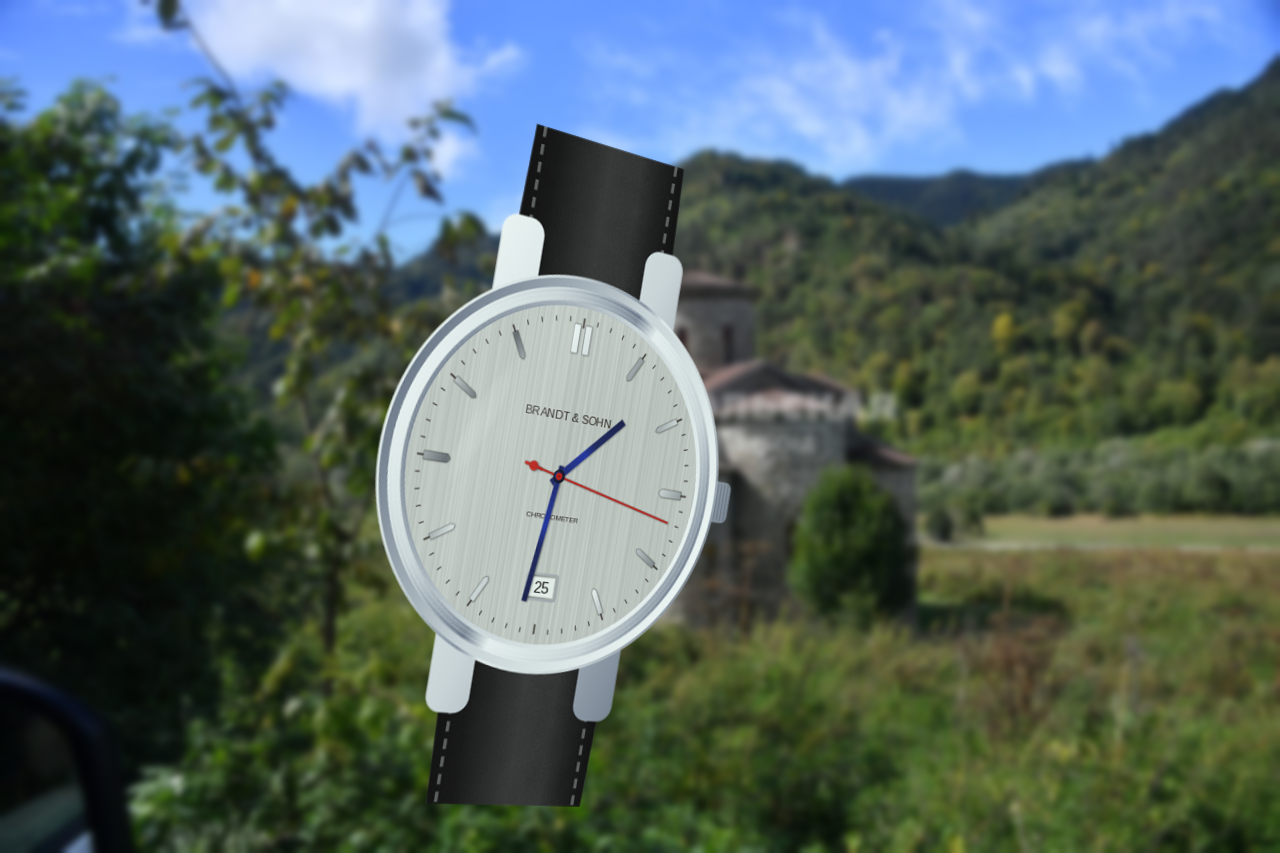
1h31m17s
